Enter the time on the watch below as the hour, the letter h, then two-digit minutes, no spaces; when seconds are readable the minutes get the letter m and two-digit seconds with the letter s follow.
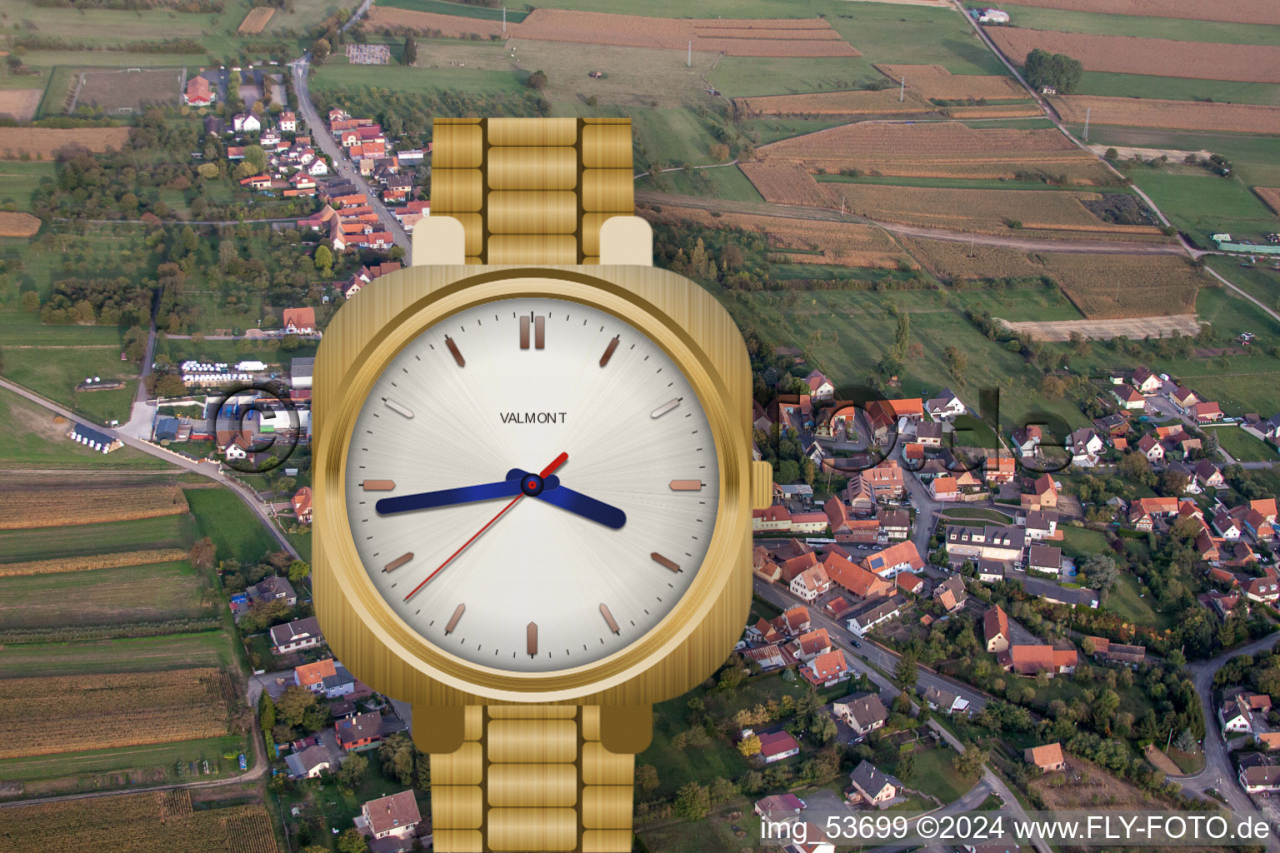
3h43m38s
